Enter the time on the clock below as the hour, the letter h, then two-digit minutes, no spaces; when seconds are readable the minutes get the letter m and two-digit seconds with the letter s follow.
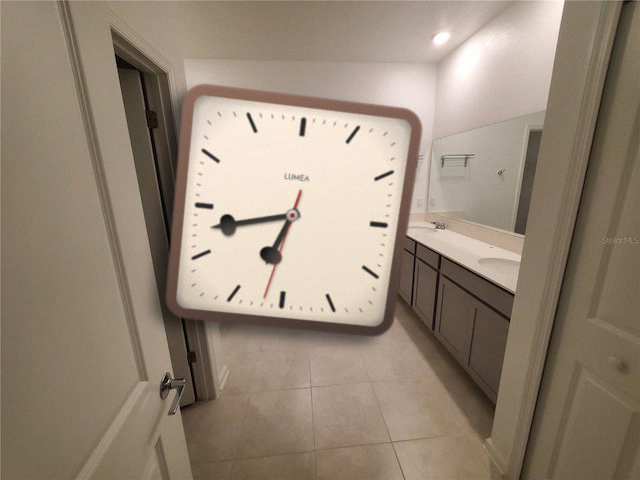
6h42m32s
